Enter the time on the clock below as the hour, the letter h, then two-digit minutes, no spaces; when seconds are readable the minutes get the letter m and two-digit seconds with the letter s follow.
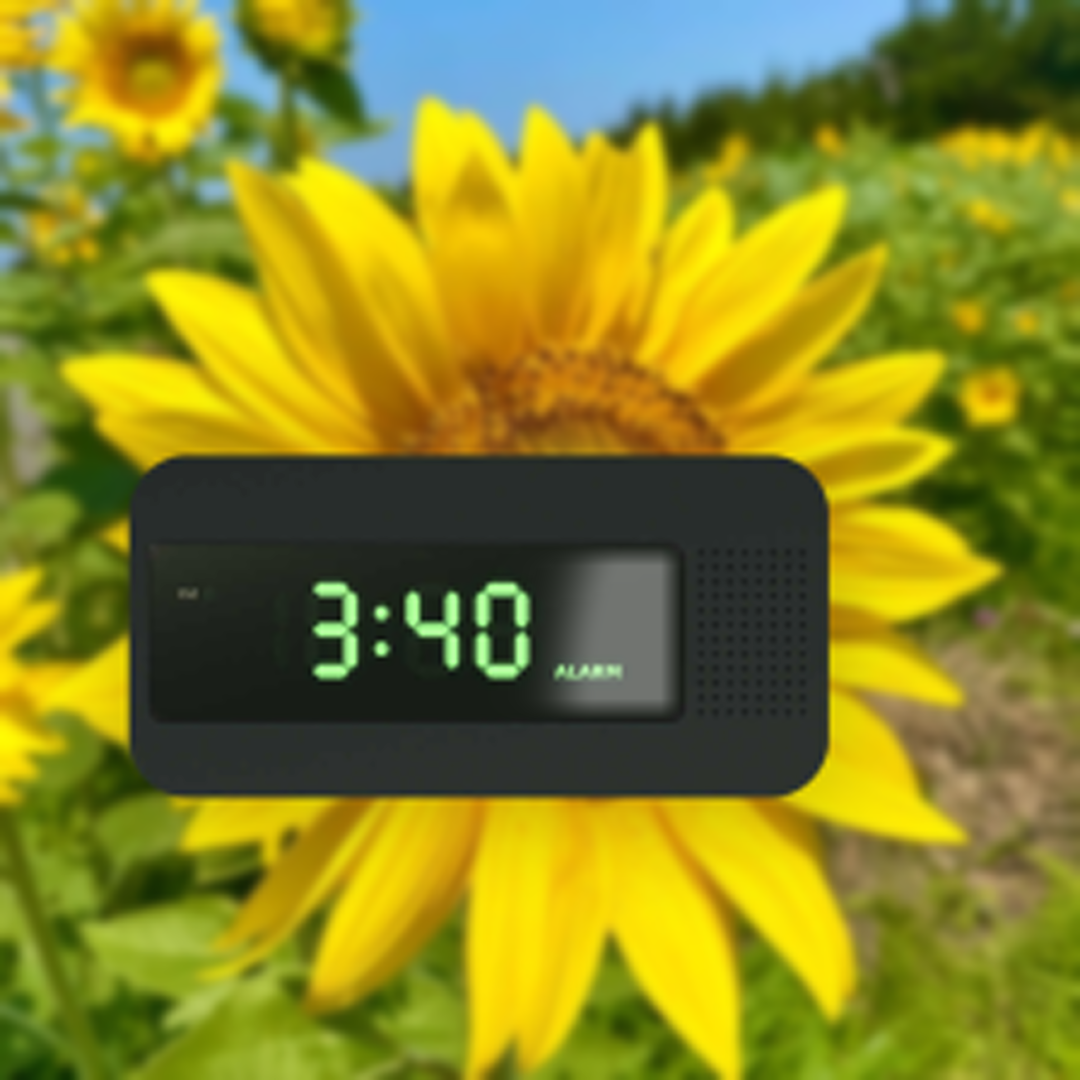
3h40
